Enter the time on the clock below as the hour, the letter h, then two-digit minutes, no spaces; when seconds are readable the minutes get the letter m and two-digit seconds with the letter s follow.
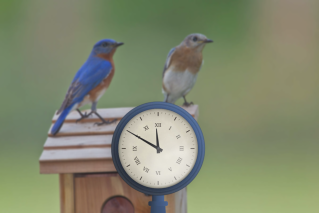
11h50
